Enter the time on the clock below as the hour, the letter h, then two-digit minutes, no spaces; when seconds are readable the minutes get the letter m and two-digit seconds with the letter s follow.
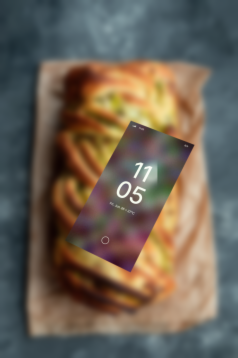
11h05
